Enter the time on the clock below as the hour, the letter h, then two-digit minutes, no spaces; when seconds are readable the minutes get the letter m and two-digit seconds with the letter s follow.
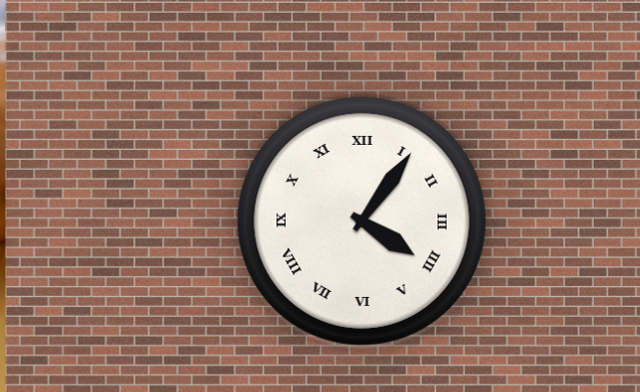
4h06
